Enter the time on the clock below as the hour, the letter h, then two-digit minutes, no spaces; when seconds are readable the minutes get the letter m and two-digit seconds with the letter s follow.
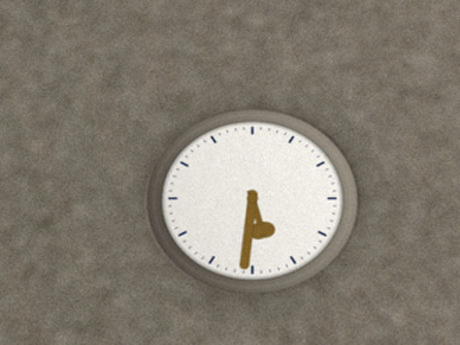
5h31
